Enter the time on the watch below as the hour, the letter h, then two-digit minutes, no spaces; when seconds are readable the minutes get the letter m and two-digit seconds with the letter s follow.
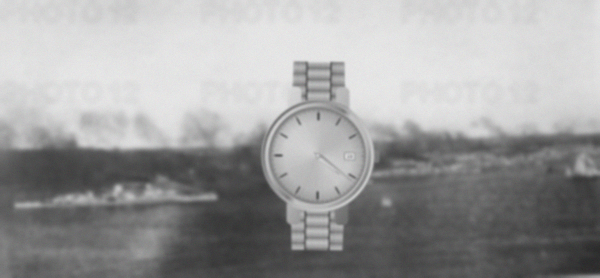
4h21
